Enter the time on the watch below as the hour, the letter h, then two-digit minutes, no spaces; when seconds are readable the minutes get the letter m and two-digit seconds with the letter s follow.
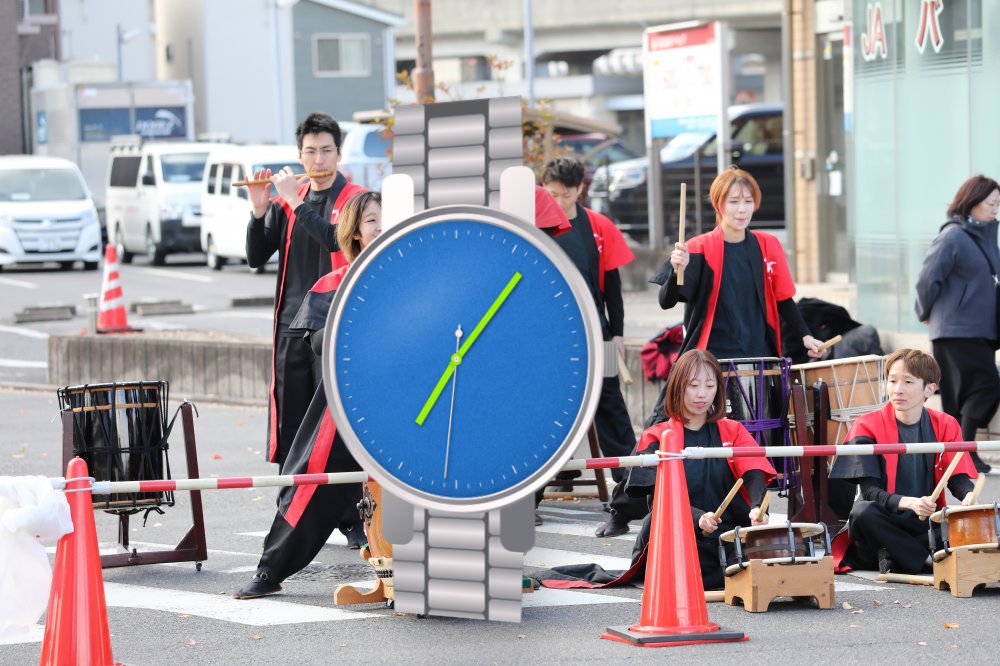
7h06m31s
